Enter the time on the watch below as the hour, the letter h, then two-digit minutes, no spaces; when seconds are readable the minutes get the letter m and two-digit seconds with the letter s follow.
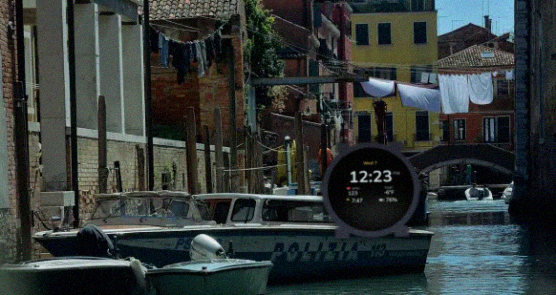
12h23
